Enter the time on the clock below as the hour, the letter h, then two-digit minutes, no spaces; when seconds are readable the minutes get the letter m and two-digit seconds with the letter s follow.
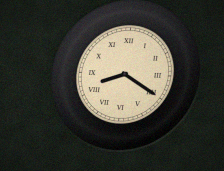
8h20
